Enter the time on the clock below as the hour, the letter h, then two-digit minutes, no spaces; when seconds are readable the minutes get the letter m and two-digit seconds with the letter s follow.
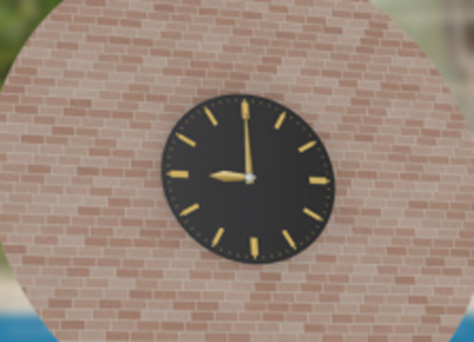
9h00
